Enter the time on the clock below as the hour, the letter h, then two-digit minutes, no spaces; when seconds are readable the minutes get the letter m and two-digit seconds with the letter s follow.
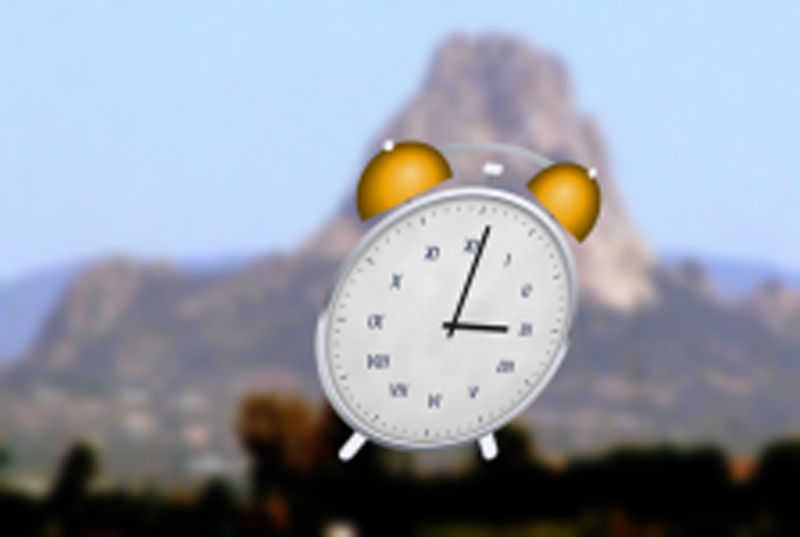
3h01
